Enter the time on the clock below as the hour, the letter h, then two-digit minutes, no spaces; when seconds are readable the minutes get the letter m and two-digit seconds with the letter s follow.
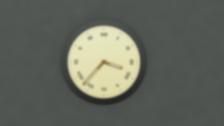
3h37
